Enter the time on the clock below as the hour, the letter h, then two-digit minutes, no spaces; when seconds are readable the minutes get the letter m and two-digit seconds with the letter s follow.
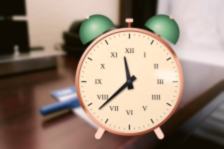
11h38
